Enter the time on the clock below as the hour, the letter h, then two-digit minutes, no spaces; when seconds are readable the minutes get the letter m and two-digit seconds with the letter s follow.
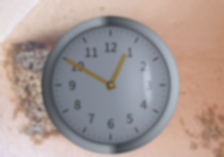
12h50
